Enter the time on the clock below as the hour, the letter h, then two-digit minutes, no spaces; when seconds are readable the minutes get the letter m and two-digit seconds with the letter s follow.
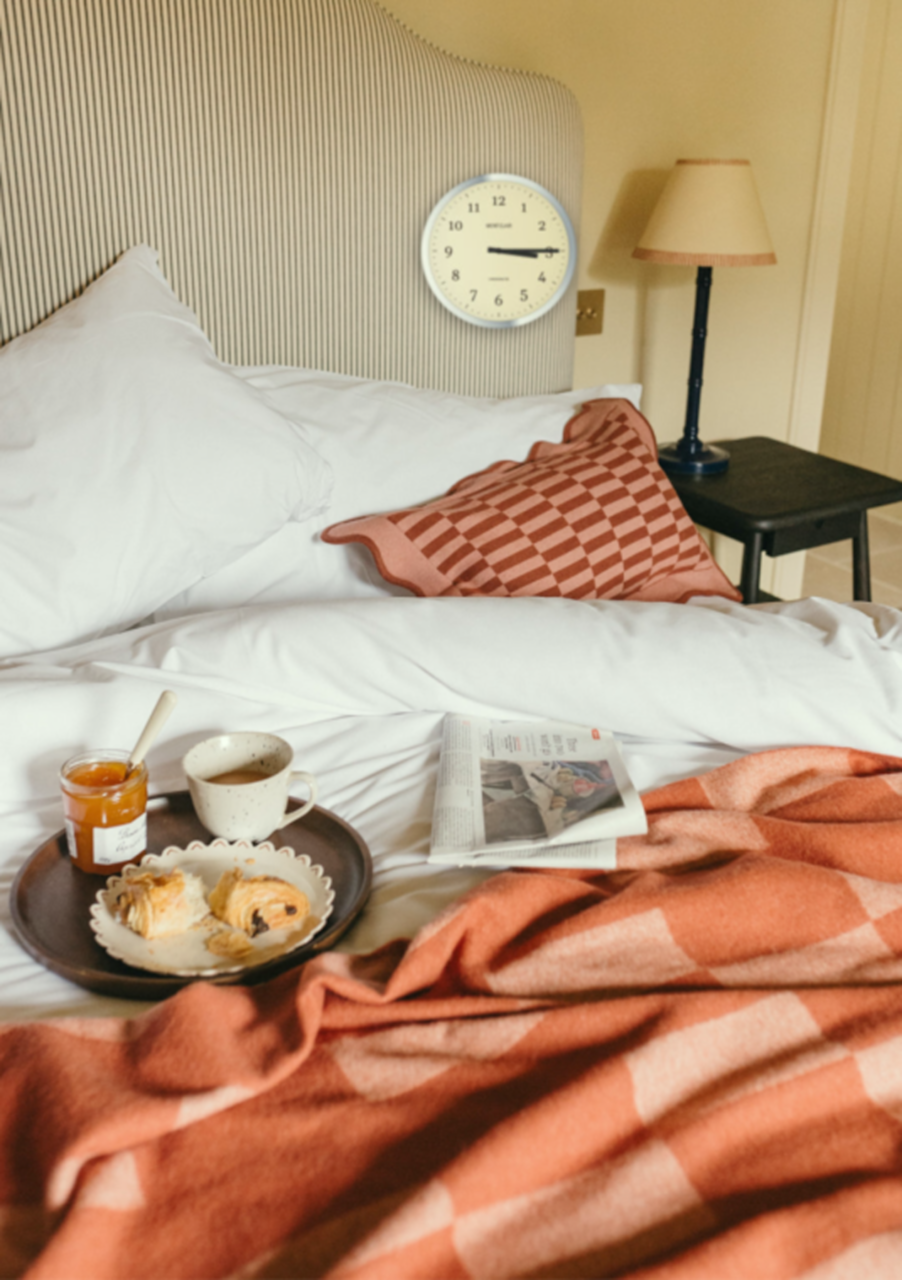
3h15
